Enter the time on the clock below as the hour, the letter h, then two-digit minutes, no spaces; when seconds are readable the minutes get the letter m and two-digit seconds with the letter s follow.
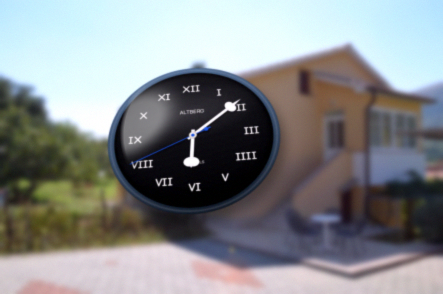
6h08m41s
